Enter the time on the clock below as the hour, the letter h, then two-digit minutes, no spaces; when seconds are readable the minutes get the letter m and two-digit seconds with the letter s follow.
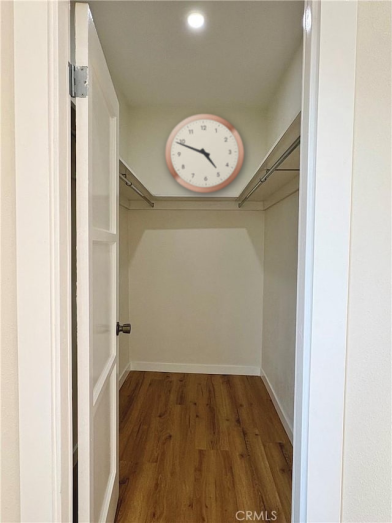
4h49
